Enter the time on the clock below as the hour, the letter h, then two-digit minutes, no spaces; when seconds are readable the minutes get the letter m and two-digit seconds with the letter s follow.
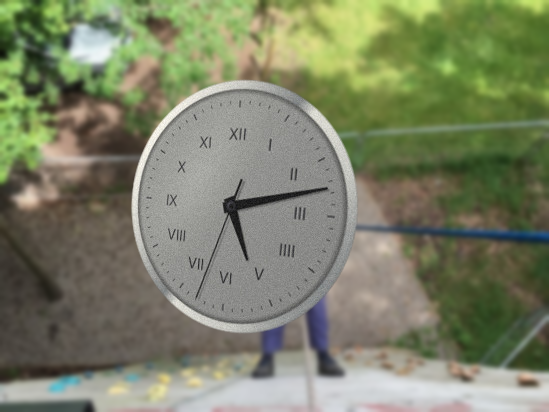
5h12m33s
